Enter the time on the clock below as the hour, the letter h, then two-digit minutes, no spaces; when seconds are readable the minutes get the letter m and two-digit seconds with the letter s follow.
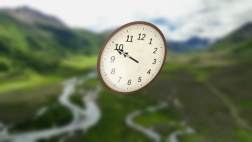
9h49
